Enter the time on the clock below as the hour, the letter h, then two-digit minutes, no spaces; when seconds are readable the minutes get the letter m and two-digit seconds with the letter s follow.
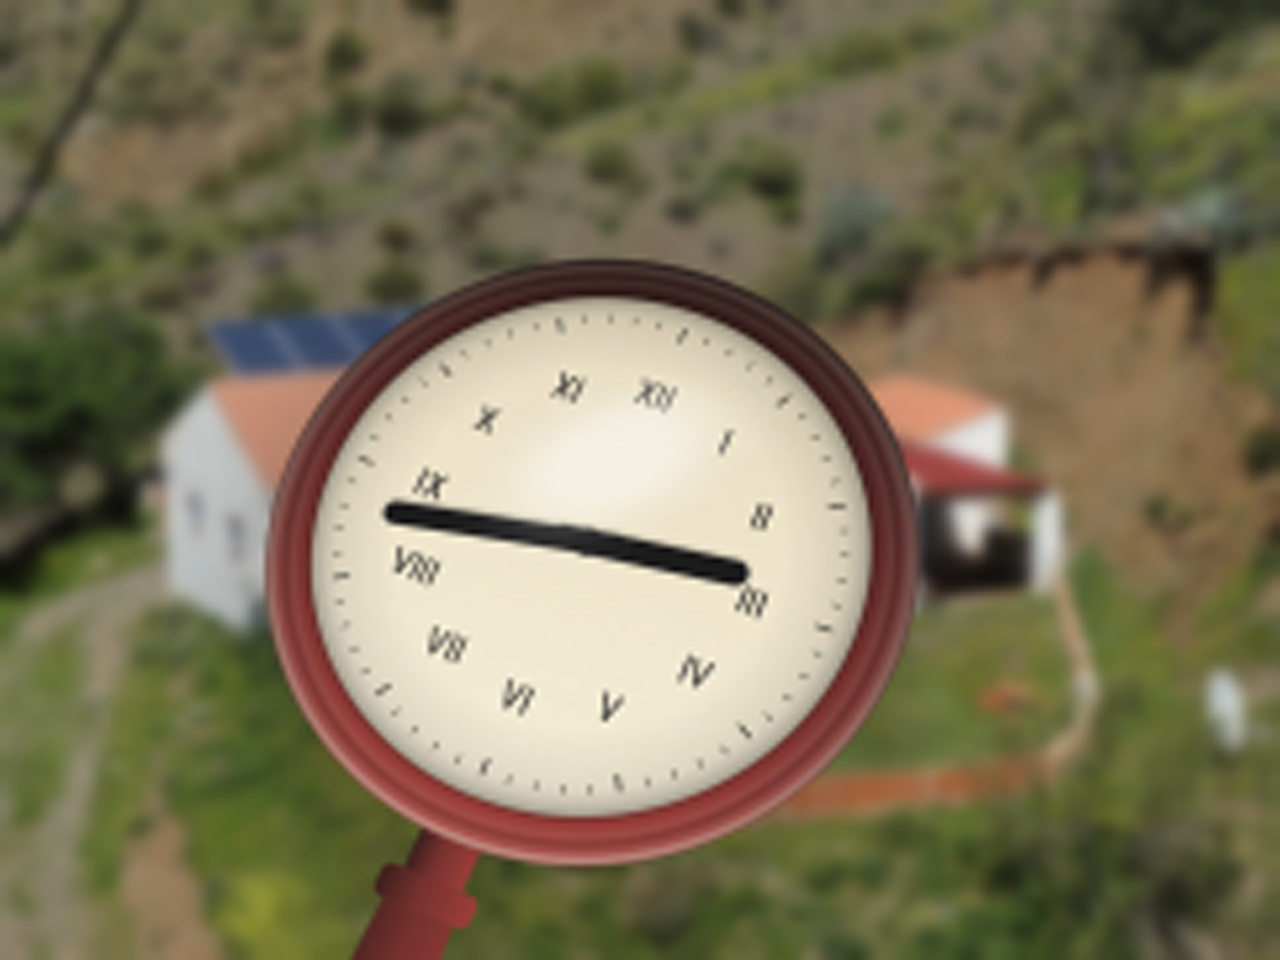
2h43
